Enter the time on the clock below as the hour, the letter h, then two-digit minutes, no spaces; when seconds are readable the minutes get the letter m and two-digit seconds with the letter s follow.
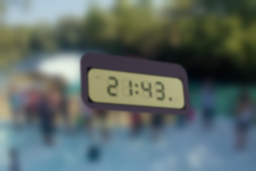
21h43
